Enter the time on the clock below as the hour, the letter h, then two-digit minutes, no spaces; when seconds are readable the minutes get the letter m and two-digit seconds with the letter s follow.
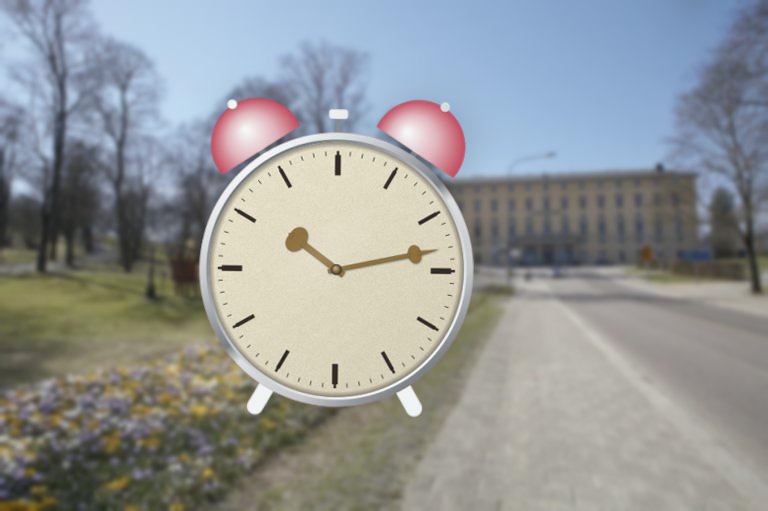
10h13
